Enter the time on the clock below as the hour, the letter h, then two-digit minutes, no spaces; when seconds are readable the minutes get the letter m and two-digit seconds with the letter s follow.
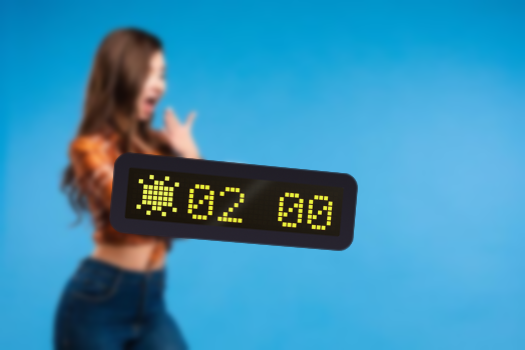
2h00
